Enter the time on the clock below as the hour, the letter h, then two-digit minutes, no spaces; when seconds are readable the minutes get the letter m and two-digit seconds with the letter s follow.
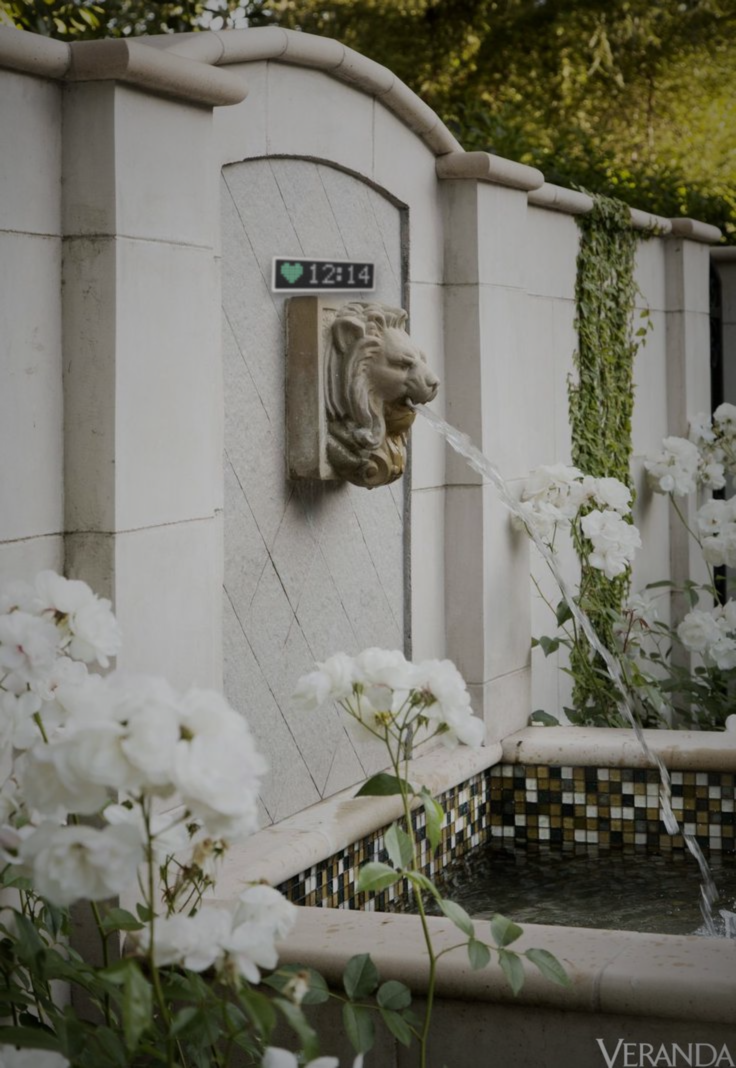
12h14
